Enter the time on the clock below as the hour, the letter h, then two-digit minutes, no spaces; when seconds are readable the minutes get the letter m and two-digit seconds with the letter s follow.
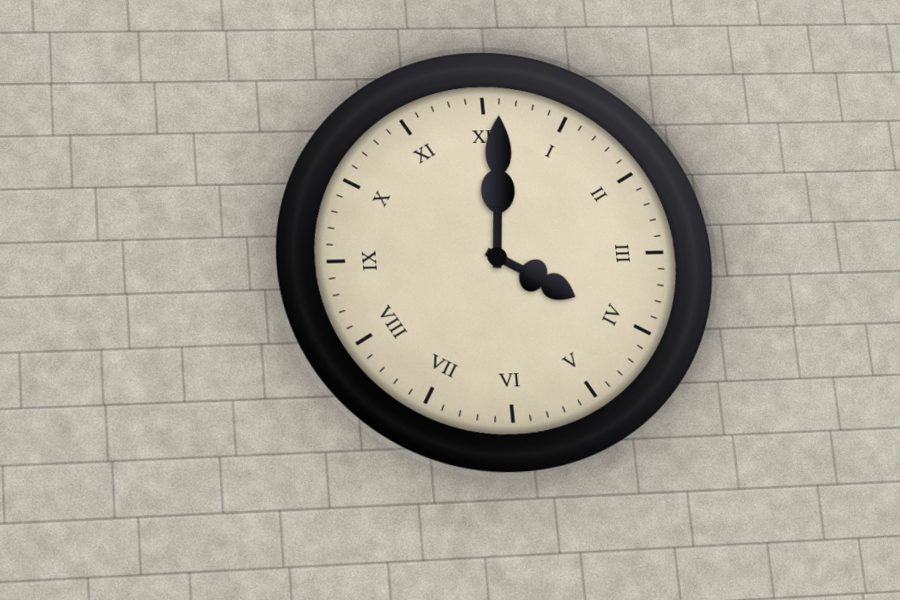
4h01
